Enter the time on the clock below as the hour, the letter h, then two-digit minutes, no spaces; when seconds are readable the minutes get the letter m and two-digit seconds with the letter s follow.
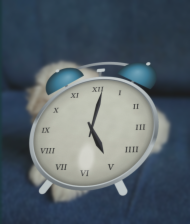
5h01
